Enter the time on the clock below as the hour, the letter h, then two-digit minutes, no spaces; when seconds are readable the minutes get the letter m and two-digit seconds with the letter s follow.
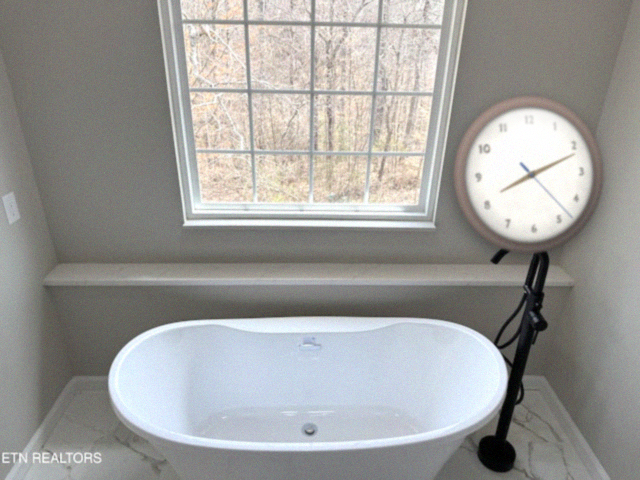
8h11m23s
